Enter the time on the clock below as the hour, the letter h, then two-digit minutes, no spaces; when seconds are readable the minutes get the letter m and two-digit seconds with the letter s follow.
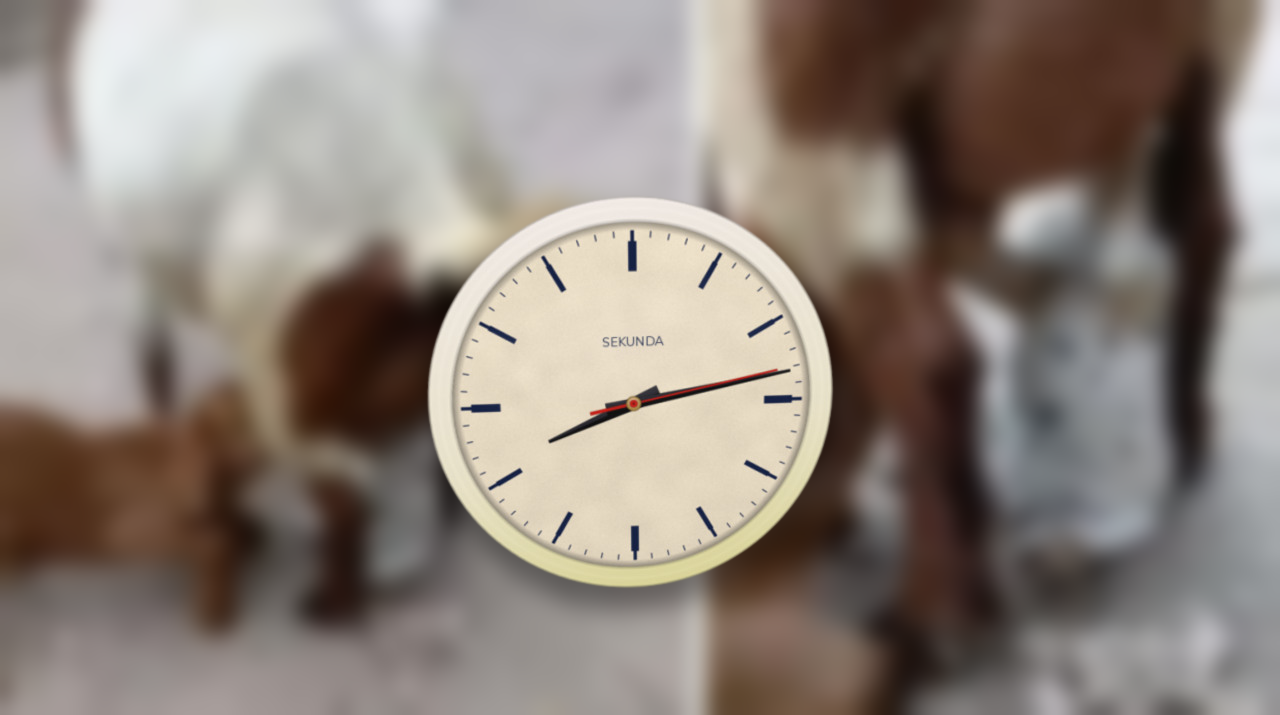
8h13m13s
